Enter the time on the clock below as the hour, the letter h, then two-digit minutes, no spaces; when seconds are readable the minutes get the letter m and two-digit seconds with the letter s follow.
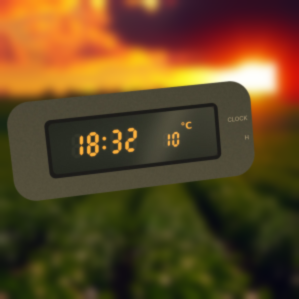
18h32
